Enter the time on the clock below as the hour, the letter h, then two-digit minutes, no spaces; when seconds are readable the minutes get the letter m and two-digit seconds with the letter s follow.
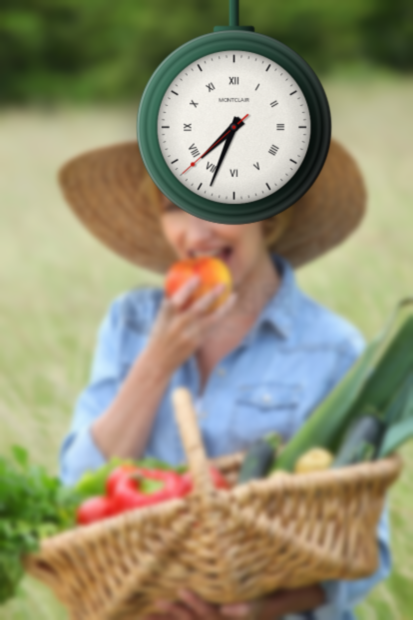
7h33m38s
